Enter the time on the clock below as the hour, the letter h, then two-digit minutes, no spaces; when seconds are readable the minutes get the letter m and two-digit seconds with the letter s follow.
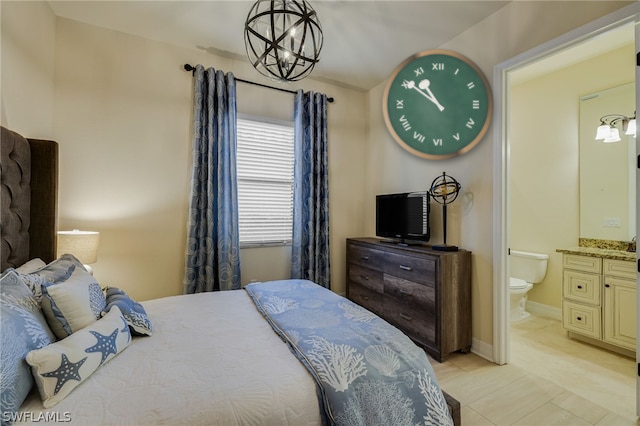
10h51
